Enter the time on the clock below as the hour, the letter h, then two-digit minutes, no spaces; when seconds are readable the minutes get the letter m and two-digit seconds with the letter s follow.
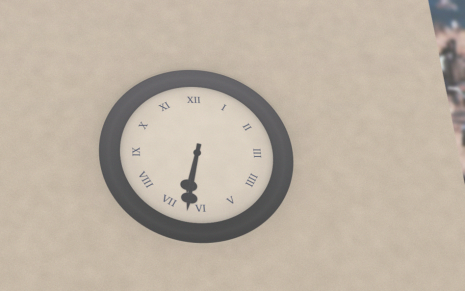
6h32
